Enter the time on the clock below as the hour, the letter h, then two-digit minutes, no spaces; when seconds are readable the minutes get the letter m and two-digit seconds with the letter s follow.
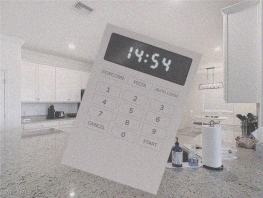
14h54
